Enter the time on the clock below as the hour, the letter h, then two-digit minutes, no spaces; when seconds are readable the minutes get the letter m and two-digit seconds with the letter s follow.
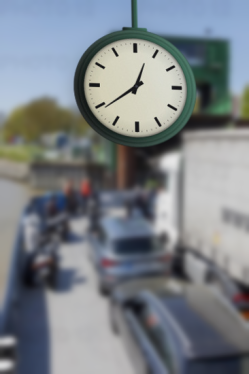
12h39
